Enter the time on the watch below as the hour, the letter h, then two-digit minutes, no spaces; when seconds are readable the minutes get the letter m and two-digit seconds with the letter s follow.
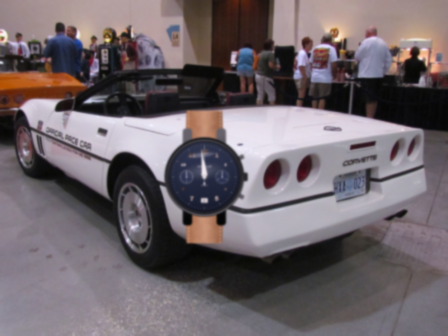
11h59
